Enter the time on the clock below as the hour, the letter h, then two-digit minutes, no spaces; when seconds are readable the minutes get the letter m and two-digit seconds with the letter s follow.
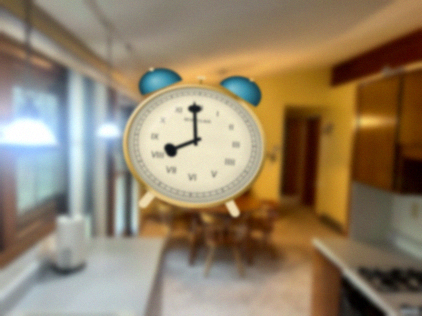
7h59
